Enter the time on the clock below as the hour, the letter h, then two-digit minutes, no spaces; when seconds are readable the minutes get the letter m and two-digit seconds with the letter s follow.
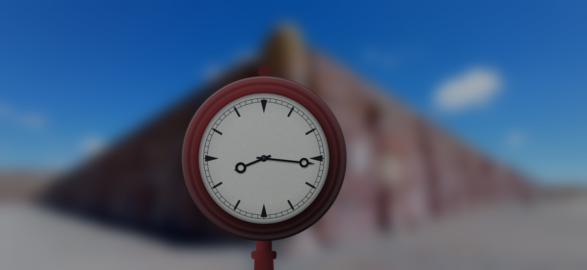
8h16
